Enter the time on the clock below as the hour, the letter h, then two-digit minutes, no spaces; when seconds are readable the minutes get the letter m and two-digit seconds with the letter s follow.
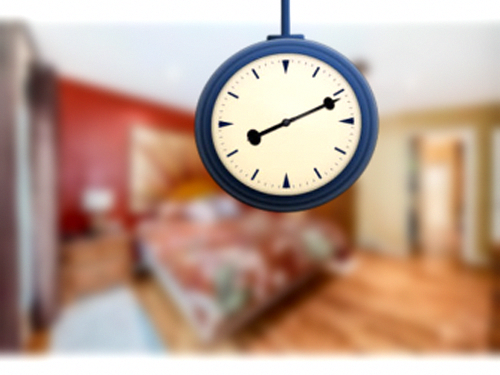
8h11
